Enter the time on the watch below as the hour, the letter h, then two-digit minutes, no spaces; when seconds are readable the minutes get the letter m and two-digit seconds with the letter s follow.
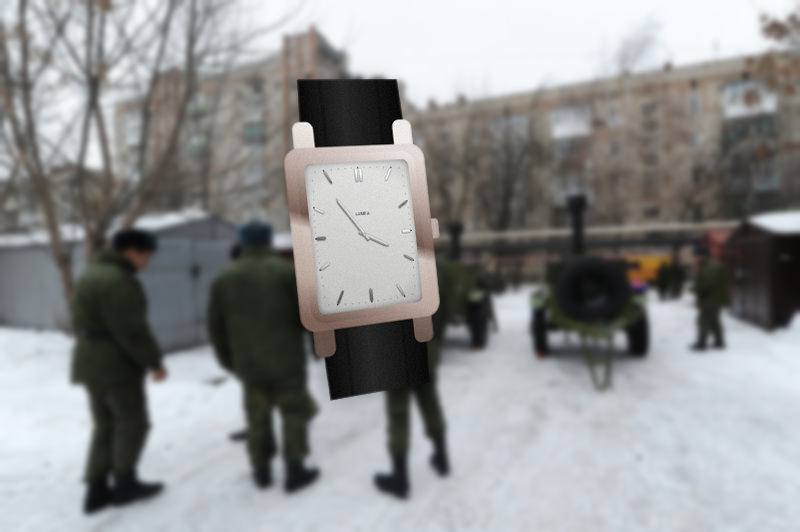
3h54
